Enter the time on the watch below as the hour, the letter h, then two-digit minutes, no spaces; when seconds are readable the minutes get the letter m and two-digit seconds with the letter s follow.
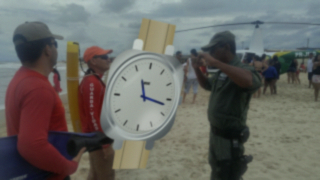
11h17
